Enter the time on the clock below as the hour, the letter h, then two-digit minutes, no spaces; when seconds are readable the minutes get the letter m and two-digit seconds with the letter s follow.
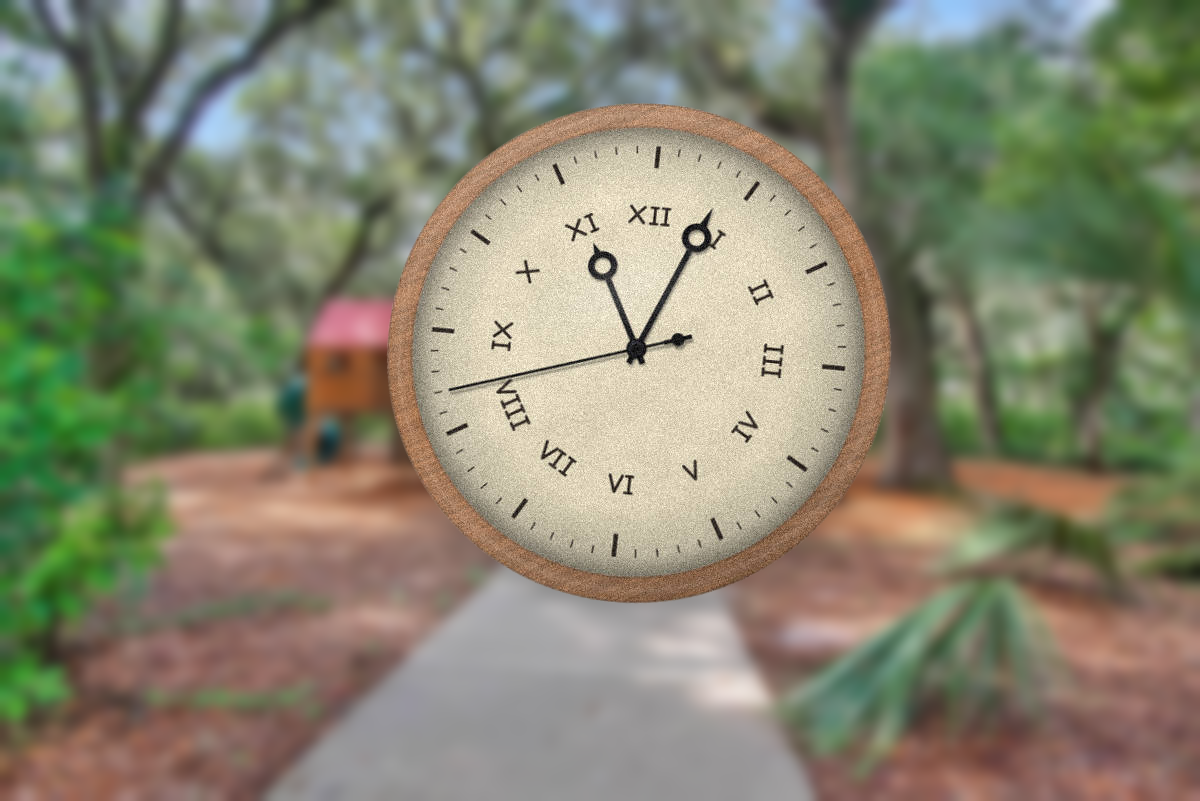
11h03m42s
